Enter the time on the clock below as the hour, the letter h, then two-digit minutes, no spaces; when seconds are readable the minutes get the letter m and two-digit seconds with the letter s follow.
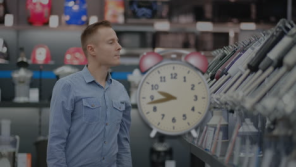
9h43
